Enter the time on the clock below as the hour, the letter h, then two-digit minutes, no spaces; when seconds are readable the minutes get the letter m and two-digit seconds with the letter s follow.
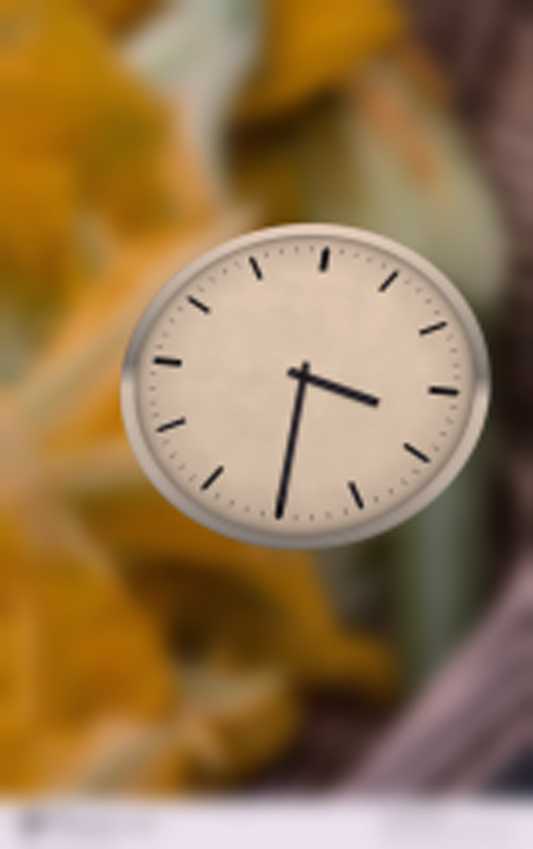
3h30
